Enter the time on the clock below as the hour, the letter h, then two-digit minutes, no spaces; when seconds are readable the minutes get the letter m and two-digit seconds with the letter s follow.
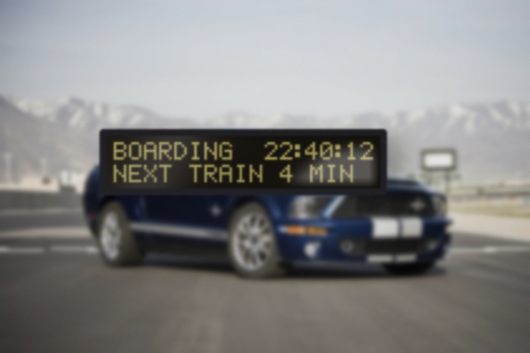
22h40m12s
